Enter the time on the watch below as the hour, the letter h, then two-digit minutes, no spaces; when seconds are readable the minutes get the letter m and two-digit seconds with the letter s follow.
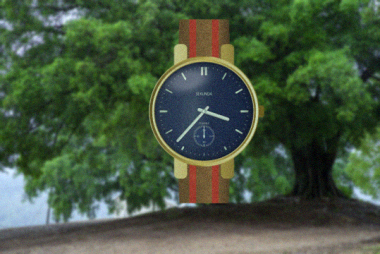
3h37
